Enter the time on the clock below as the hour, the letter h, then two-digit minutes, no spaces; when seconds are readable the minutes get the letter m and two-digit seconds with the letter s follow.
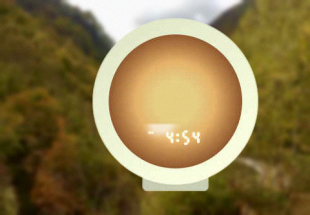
4h54
